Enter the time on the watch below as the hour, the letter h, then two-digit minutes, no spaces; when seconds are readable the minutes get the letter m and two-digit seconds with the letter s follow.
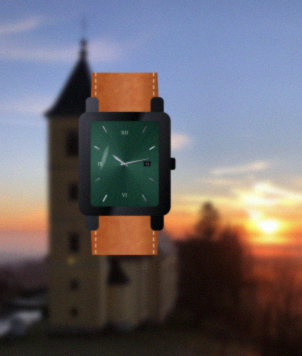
10h13
